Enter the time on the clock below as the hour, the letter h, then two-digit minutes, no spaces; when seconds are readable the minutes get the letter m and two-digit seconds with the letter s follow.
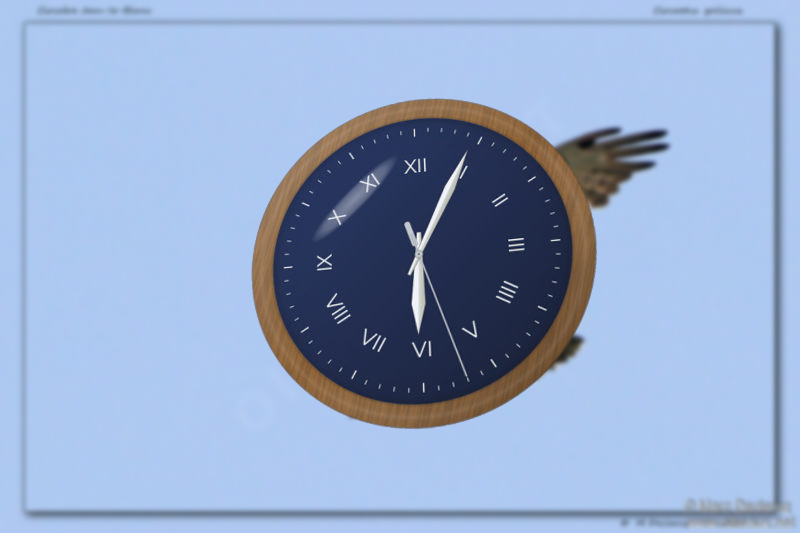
6h04m27s
